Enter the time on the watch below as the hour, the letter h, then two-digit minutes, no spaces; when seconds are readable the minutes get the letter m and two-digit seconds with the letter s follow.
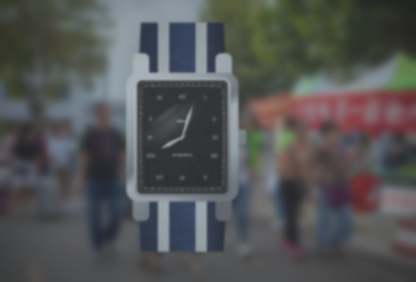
8h03
